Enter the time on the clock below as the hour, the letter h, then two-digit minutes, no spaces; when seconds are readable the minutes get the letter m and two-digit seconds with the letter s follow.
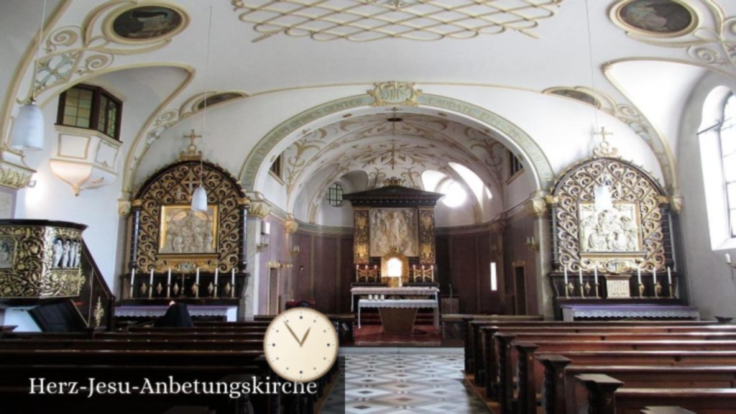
12h54
